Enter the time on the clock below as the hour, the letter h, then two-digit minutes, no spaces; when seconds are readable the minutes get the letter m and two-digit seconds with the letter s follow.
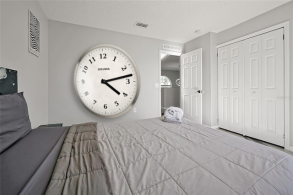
4h13
